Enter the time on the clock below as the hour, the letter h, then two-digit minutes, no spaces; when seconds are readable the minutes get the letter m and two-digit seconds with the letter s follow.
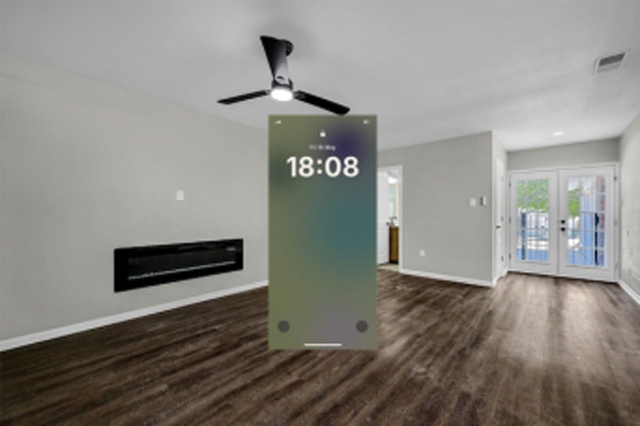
18h08
